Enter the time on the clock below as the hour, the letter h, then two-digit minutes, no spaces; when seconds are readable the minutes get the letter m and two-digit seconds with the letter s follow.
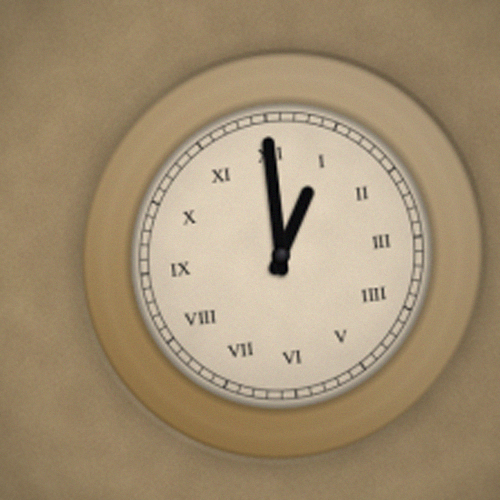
1h00
